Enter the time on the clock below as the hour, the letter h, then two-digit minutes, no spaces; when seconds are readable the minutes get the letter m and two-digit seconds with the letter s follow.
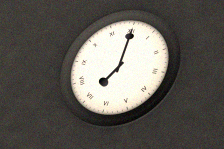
7h00
